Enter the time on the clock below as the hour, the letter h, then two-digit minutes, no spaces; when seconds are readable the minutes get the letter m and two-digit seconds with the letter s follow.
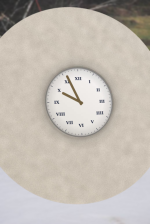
9h56
